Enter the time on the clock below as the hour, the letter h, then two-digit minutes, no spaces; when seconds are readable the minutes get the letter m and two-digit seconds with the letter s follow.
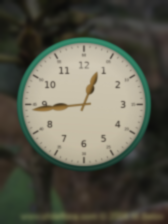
12h44
